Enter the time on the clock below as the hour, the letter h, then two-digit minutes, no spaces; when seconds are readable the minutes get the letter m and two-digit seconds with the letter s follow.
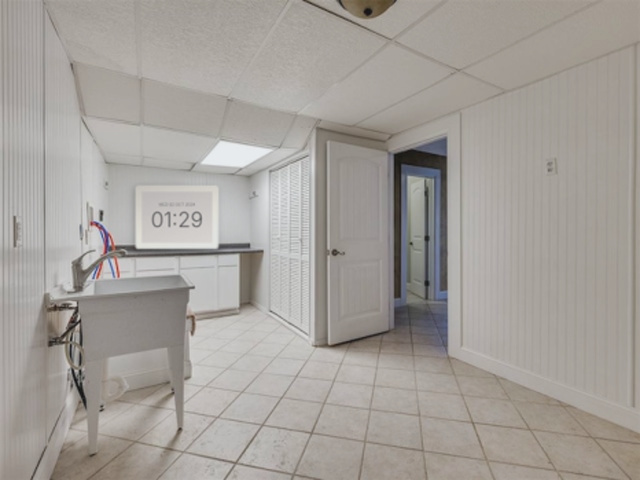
1h29
